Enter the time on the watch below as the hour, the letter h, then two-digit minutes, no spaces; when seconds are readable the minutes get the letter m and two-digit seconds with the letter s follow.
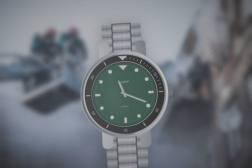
11h19
